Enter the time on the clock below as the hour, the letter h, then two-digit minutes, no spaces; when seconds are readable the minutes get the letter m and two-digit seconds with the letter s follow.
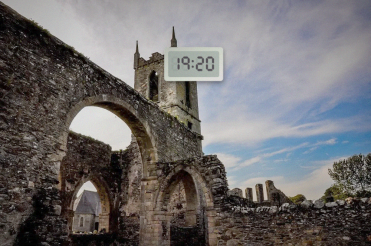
19h20
